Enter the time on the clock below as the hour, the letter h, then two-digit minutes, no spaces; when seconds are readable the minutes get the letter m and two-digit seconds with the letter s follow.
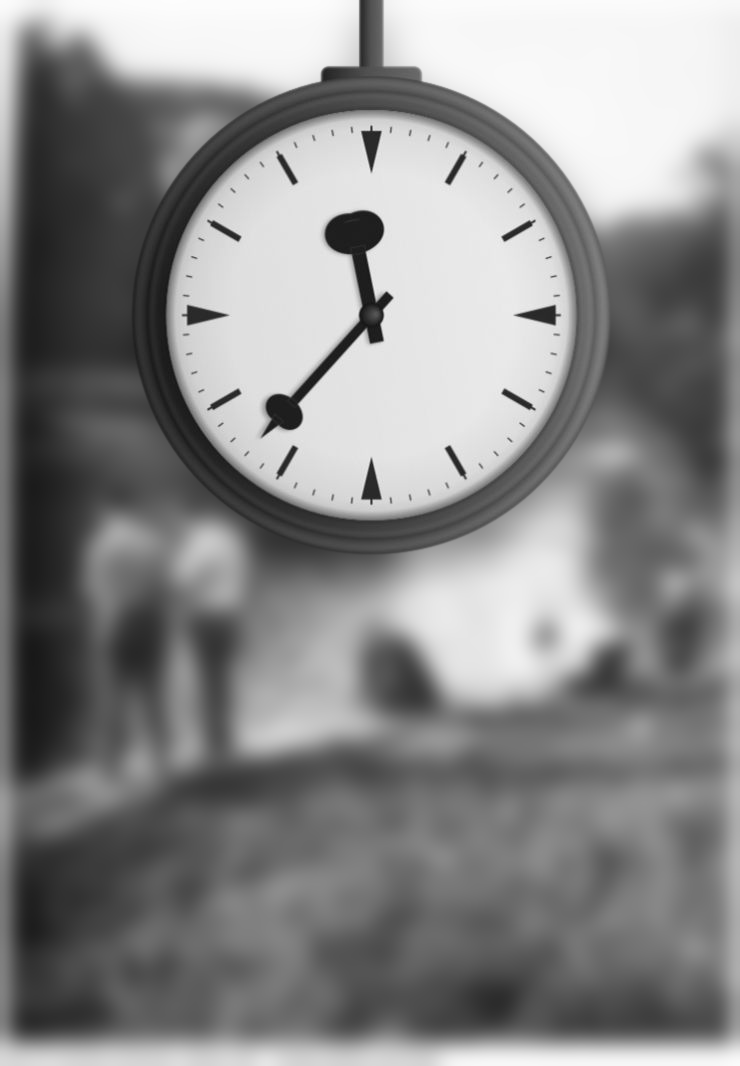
11h37
